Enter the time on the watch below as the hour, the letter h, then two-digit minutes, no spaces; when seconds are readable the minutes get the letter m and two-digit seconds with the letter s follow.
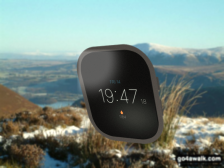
19h47
